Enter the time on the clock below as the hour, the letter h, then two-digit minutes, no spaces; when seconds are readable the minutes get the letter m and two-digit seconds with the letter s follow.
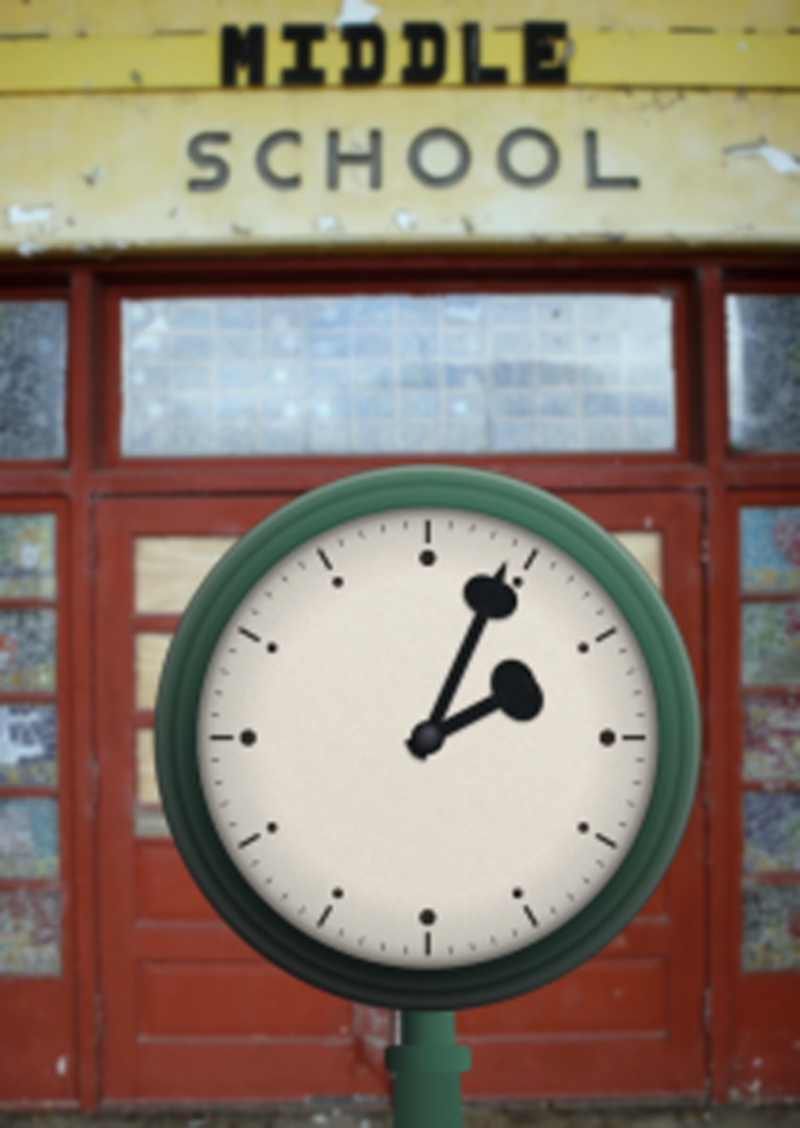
2h04
